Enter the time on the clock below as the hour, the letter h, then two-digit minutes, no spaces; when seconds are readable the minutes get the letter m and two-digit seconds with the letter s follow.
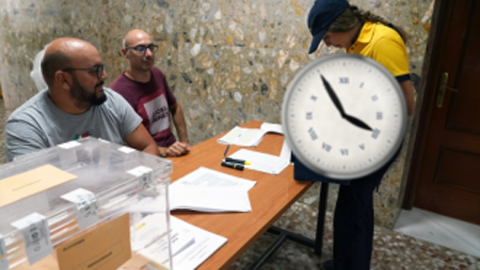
3h55
